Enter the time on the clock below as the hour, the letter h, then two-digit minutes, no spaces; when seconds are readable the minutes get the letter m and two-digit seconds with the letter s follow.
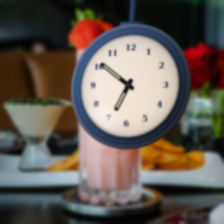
6h51
